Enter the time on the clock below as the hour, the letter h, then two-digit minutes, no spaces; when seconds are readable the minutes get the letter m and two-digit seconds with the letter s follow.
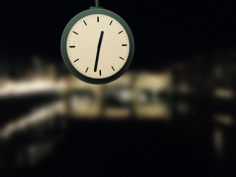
12h32
